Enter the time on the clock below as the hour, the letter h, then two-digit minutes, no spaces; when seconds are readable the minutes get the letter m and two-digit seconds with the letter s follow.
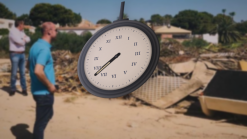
7h38
